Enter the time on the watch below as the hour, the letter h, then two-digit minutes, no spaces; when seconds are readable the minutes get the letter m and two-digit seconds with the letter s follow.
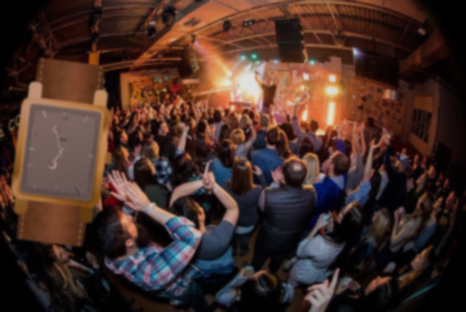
6h57
